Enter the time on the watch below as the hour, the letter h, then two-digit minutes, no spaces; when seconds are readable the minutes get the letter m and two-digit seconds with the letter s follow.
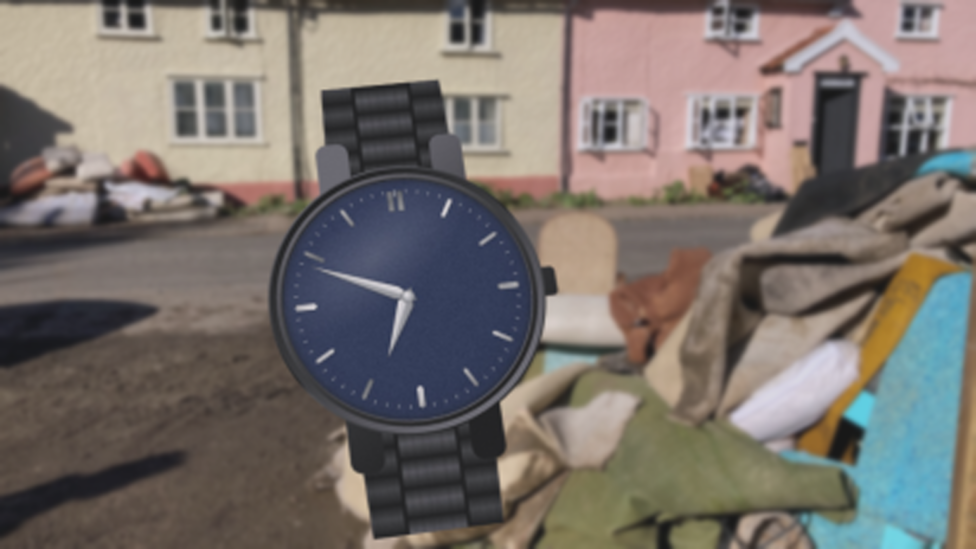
6h49
